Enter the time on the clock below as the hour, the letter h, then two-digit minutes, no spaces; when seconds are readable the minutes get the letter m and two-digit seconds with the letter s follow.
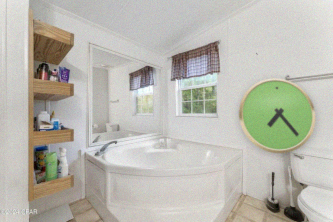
7h24
